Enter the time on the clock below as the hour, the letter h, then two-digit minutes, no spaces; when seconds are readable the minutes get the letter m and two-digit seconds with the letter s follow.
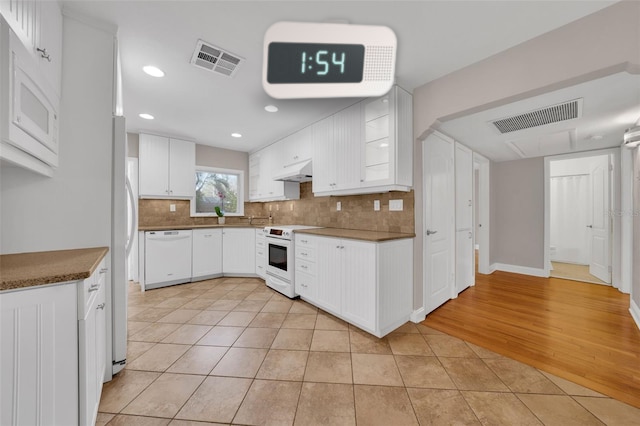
1h54
